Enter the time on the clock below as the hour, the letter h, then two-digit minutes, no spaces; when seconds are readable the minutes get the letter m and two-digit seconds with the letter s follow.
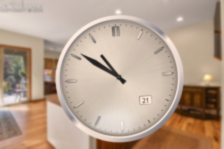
10h51
